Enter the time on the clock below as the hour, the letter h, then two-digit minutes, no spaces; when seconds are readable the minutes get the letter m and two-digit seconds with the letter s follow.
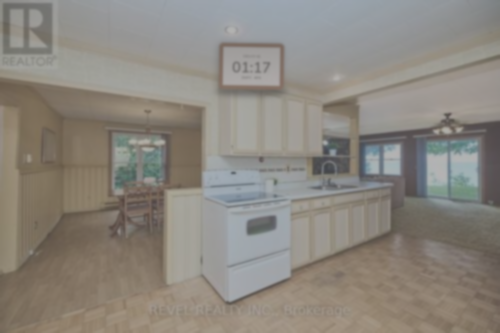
1h17
